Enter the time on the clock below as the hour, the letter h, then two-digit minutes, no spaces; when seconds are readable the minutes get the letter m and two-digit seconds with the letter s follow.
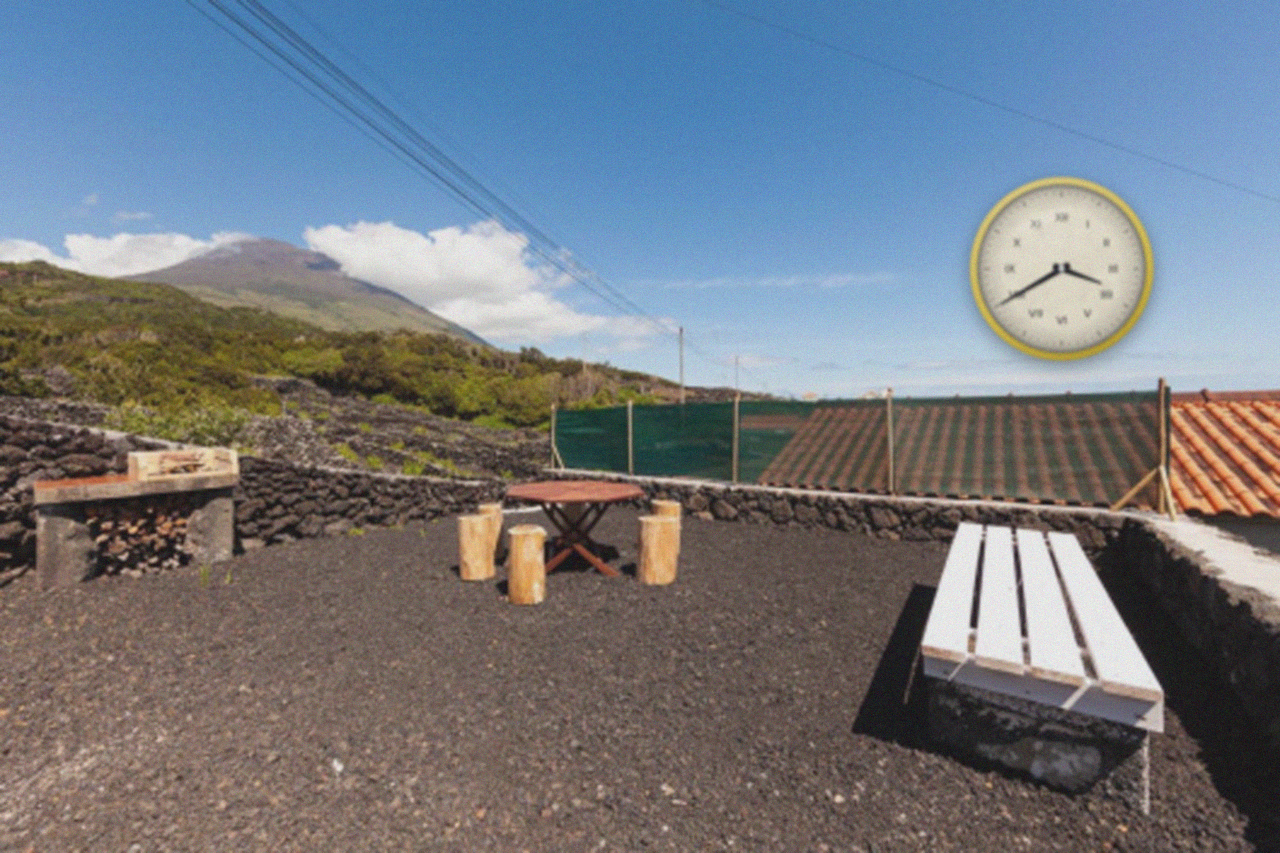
3h40
